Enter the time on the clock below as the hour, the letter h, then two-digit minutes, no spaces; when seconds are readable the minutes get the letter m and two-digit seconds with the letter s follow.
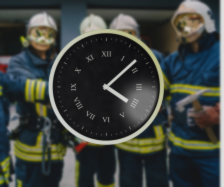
4h08
